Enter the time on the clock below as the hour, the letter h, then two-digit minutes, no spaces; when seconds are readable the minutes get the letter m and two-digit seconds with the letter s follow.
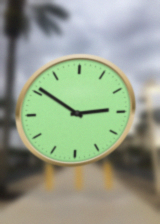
2h51
